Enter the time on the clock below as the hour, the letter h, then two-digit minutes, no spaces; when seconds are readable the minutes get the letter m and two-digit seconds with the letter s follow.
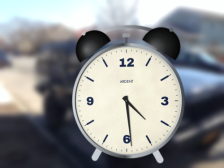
4h29
